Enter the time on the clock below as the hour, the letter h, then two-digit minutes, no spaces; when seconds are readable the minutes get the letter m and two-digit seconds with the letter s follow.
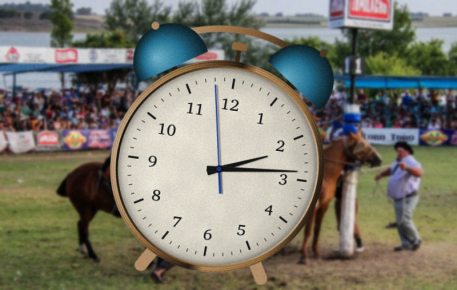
2h13m58s
